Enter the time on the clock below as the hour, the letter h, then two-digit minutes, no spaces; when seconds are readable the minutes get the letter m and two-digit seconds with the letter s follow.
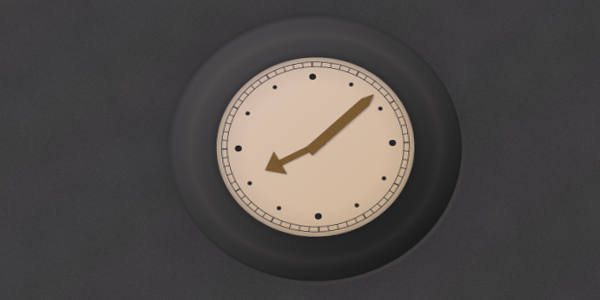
8h08
